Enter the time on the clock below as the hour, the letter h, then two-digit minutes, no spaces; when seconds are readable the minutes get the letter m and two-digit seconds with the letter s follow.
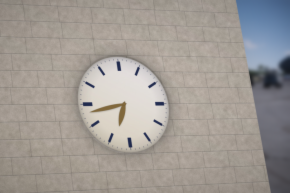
6h43
